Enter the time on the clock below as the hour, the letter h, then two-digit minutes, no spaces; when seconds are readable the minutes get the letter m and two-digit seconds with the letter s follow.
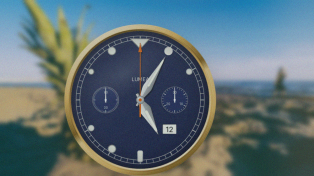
5h05
